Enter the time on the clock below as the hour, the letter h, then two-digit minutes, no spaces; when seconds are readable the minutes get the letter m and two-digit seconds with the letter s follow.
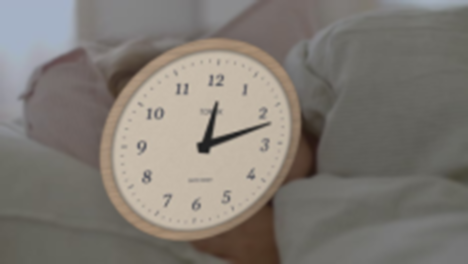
12h12
